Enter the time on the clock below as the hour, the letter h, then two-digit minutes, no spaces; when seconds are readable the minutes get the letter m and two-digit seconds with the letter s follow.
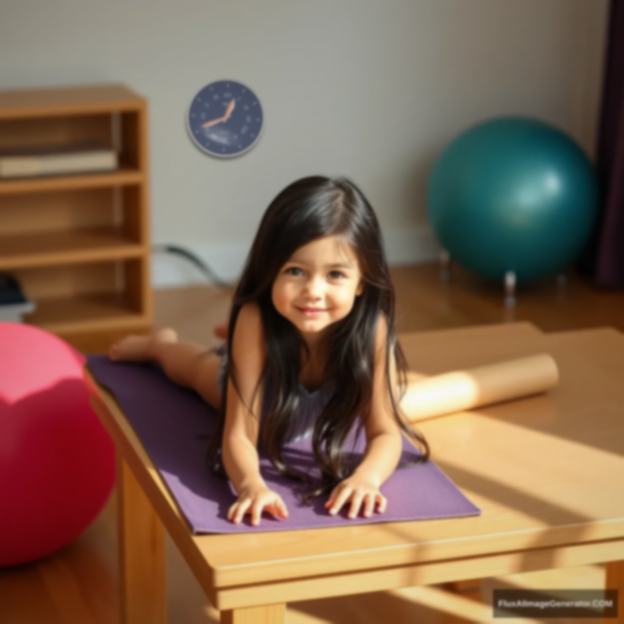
12h41
